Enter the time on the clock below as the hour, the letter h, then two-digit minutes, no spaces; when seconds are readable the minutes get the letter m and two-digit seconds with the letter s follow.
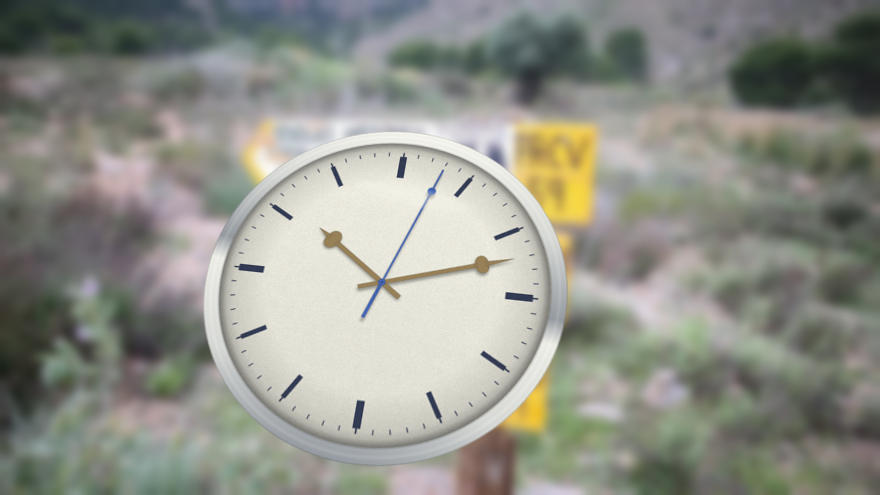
10h12m03s
